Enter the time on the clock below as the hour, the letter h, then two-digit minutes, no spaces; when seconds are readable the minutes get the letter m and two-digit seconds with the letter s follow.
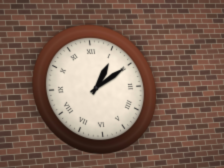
1h10
